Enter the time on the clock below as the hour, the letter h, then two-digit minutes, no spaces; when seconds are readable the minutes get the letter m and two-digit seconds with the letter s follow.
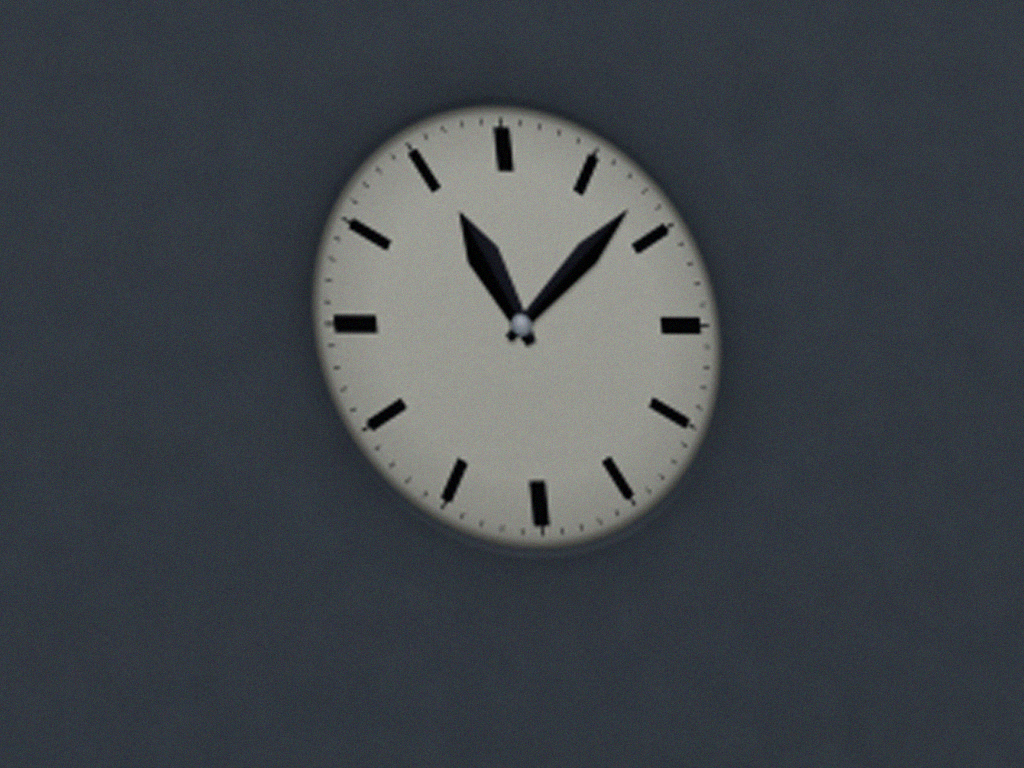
11h08
